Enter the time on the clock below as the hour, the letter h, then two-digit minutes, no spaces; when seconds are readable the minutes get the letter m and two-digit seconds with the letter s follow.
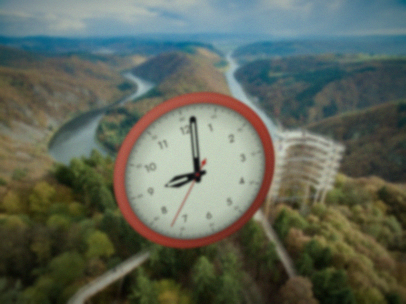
9h01m37s
